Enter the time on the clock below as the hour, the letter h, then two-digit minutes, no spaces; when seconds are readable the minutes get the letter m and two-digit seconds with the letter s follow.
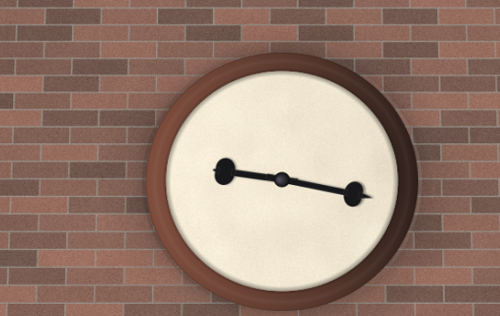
9h17
